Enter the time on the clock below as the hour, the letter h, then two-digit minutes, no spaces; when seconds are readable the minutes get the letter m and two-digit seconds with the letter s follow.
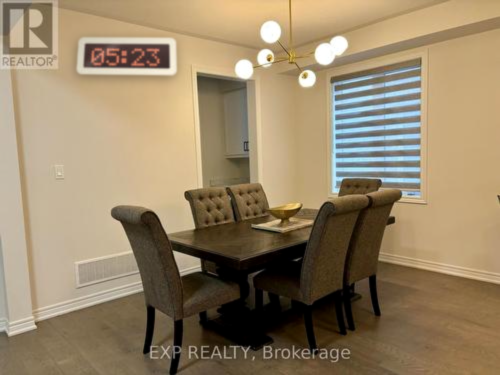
5h23
